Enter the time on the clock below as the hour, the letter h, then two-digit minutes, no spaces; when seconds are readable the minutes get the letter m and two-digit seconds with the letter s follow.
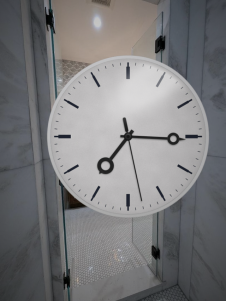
7h15m28s
